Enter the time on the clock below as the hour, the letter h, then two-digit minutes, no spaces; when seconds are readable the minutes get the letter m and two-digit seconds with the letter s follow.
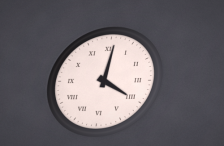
4h01
